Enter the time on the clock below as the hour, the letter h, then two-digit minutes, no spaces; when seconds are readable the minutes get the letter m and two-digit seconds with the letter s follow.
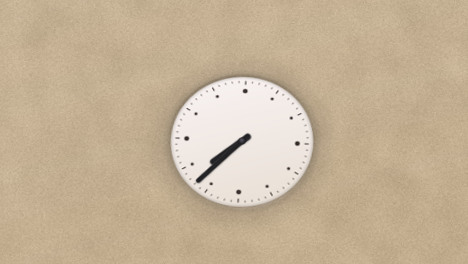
7h37
